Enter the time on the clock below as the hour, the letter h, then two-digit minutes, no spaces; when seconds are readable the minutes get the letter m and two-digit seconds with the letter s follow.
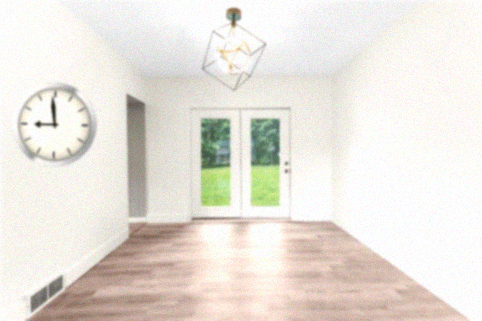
8h59
